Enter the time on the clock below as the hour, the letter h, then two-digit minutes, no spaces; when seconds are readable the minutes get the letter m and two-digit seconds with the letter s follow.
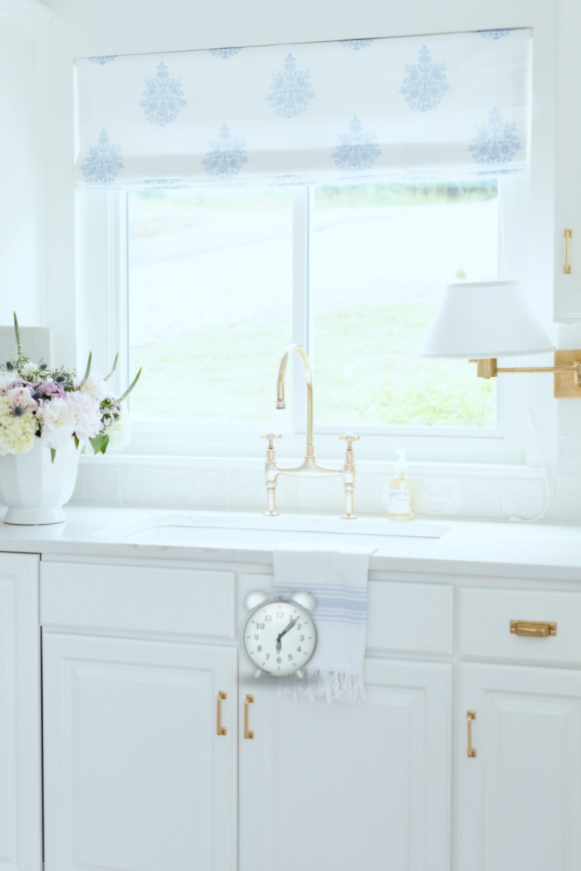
6h07
